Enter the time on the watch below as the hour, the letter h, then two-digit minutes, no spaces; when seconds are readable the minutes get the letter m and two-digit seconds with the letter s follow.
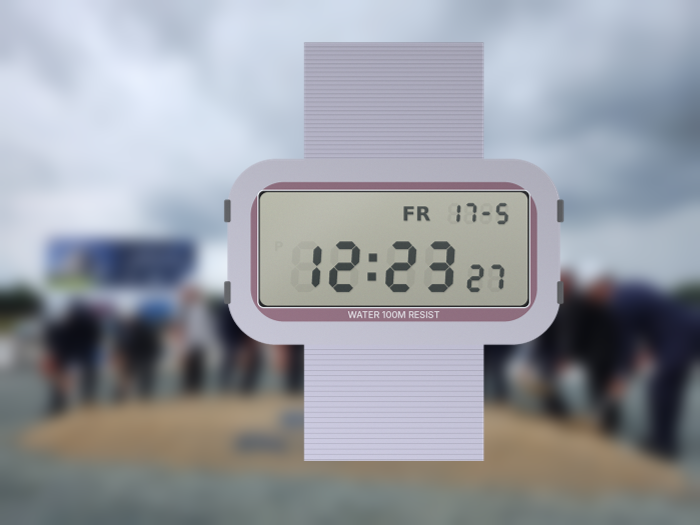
12h23m27s
